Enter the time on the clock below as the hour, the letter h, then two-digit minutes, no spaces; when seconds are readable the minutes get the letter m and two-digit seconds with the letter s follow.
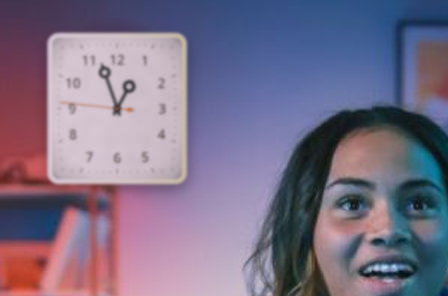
12h56m46s
